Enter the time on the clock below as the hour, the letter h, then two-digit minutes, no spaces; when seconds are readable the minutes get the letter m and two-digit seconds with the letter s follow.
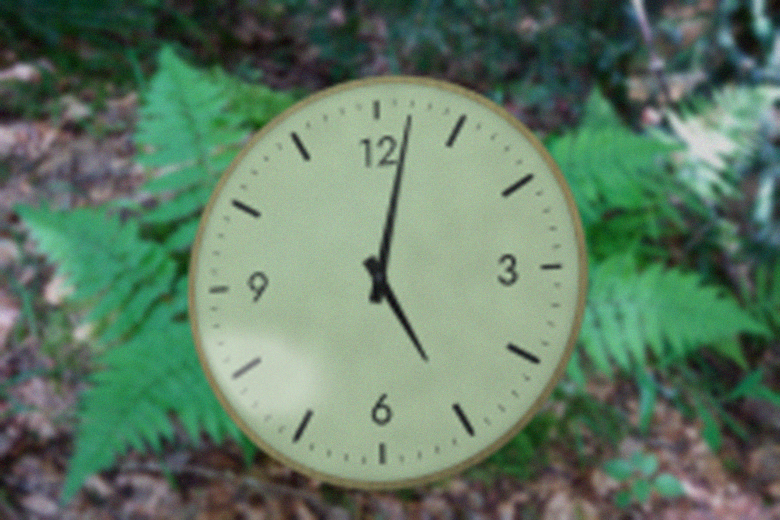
5h02
